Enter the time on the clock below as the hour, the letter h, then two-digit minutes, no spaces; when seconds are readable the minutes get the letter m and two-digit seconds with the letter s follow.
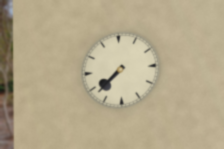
7h38
